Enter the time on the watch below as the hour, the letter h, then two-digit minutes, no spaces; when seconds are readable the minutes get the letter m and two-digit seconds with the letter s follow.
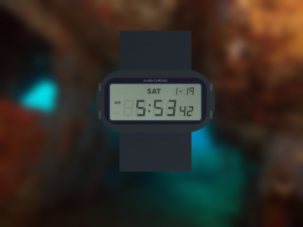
5h53m42s
